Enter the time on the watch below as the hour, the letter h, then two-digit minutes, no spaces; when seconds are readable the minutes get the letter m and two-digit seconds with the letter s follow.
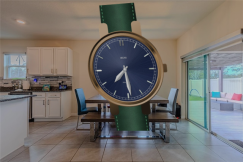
7h29
